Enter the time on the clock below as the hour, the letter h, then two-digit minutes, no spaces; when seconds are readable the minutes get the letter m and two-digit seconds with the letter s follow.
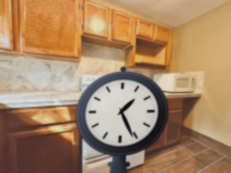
1h26
